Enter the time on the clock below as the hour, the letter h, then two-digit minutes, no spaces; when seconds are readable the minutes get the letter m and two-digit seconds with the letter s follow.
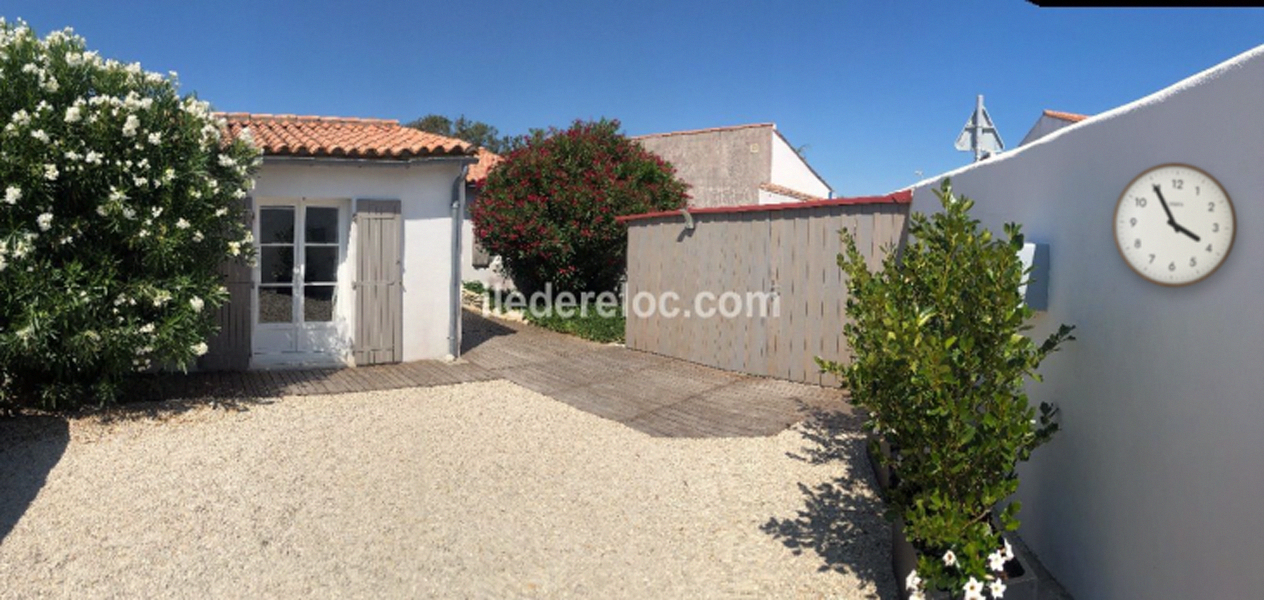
3h55
